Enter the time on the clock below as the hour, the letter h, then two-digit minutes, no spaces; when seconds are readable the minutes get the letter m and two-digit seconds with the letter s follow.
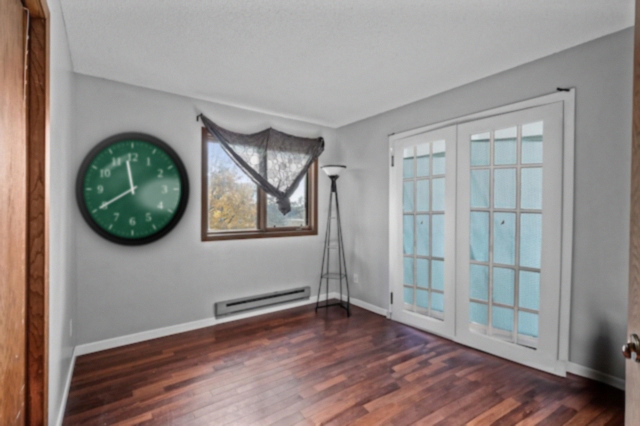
11h40
